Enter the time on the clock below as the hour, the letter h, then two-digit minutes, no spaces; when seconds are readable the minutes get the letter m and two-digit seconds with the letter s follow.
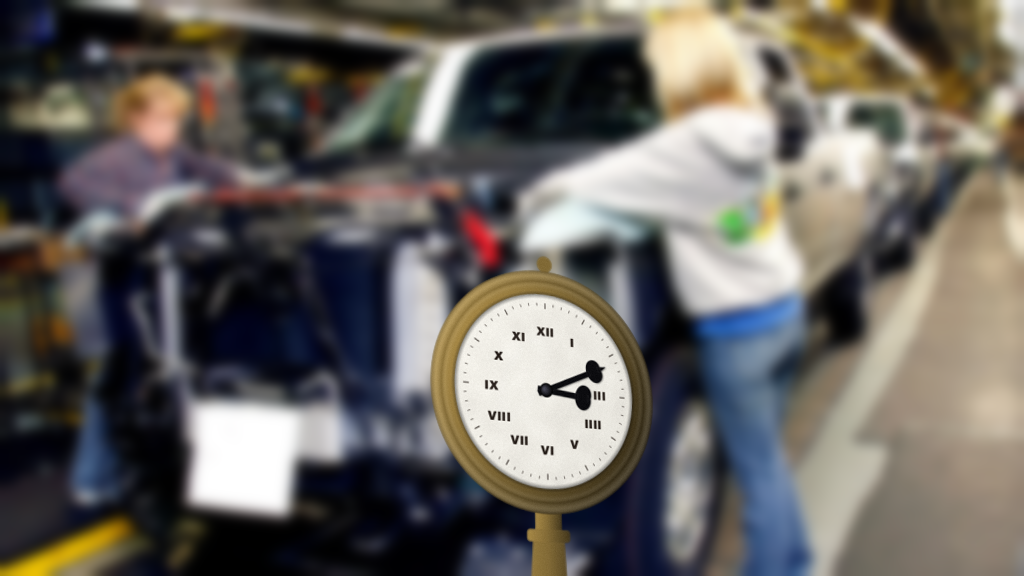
3h11
